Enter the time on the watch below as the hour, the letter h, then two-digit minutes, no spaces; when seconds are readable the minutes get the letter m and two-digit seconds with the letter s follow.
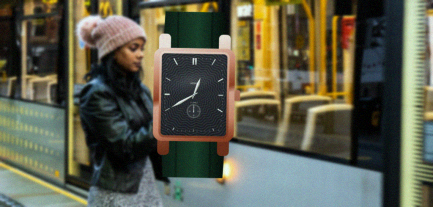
12h40
